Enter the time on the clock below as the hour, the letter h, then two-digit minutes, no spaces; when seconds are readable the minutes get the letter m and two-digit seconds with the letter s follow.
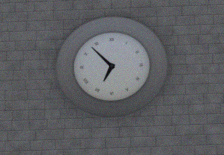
6h53
